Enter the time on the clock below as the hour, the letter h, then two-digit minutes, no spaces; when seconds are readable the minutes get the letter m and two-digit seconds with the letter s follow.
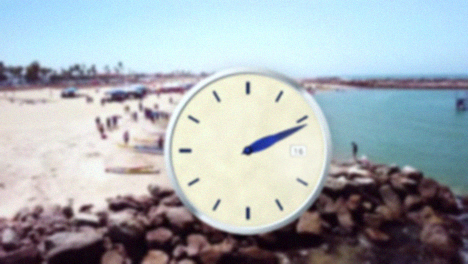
2h11
